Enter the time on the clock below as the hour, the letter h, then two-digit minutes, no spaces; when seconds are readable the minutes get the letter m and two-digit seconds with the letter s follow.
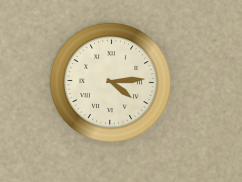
4h14
